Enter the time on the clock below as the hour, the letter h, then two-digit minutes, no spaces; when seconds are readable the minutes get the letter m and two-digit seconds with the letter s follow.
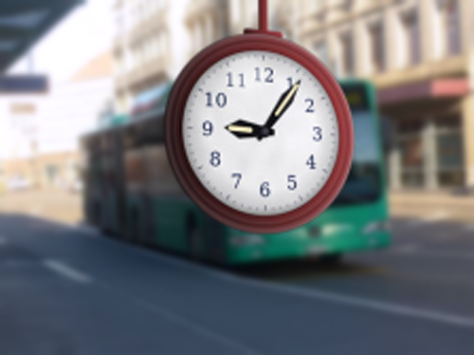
9h06
